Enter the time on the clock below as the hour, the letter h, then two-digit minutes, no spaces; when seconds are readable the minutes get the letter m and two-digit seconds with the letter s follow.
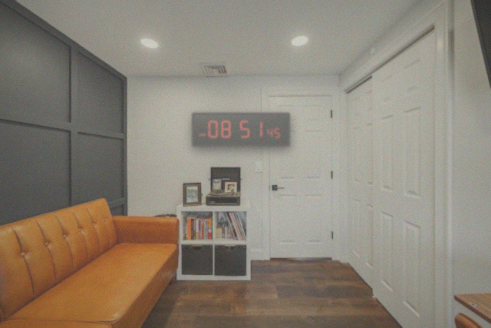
8h51
